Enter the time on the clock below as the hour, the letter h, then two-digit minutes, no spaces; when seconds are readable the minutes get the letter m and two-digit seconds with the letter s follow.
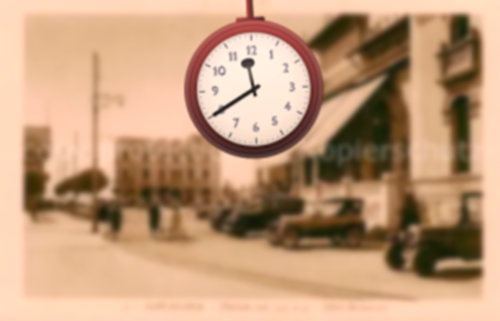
11h40
